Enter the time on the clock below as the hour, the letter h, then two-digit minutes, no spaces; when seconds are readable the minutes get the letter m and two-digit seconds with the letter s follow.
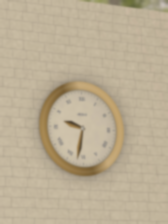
9h32
